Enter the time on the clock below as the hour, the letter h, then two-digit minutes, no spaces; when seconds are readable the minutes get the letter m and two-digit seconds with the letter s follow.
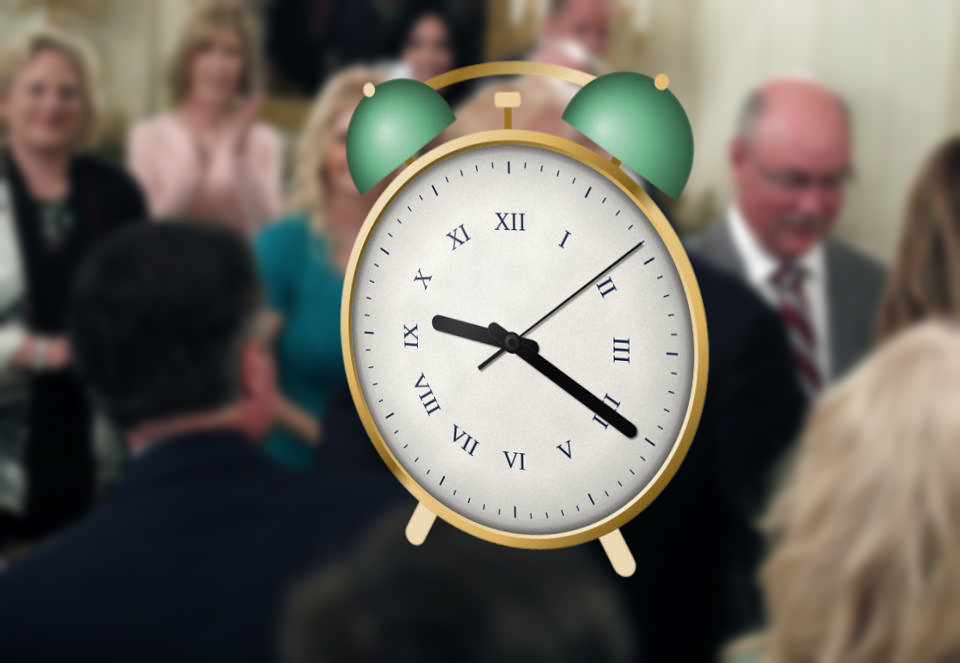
9h20m09s
